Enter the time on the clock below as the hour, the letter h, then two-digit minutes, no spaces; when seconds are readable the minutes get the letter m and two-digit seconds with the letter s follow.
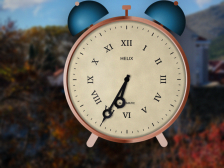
6h35
